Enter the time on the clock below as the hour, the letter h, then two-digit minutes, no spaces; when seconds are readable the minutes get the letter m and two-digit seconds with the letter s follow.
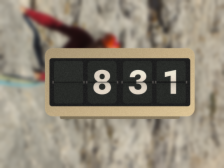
8h31
